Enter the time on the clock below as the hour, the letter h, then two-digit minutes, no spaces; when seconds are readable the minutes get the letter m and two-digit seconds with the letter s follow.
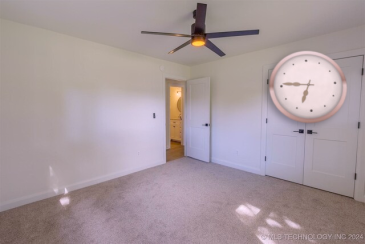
6h46
